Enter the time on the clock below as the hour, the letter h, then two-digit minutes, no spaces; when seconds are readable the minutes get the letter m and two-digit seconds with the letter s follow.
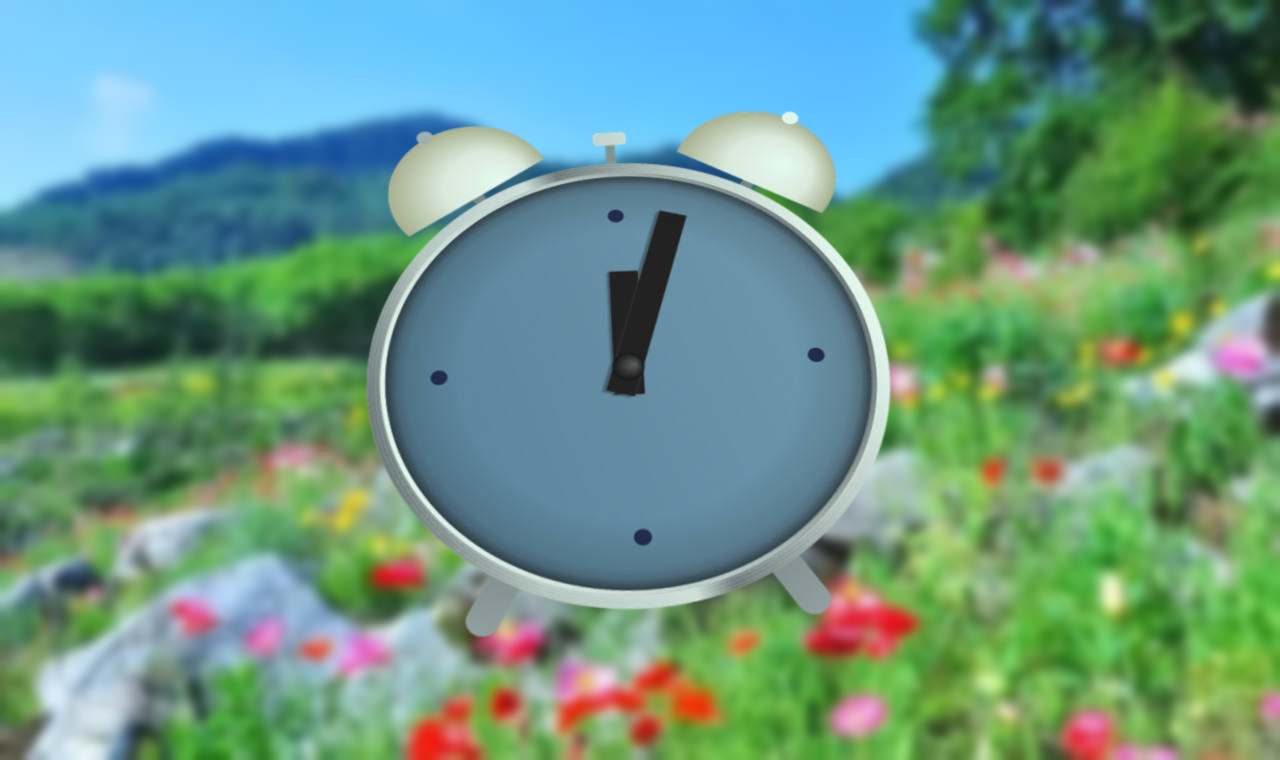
12h03
